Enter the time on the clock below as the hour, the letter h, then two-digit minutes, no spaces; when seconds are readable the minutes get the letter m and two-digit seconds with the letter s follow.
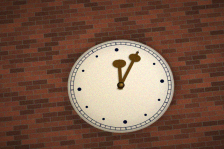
12h05
